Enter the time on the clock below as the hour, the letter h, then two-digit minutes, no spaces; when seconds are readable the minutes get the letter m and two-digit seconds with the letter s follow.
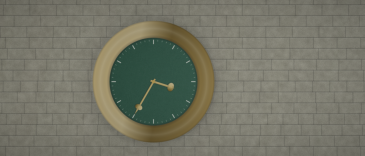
3h35
